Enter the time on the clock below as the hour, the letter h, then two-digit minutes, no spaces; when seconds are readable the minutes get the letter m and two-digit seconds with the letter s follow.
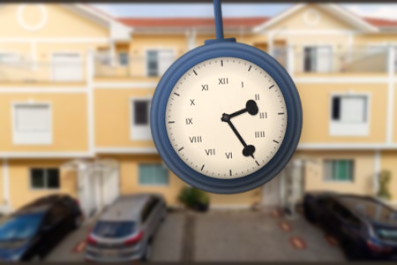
2h25
